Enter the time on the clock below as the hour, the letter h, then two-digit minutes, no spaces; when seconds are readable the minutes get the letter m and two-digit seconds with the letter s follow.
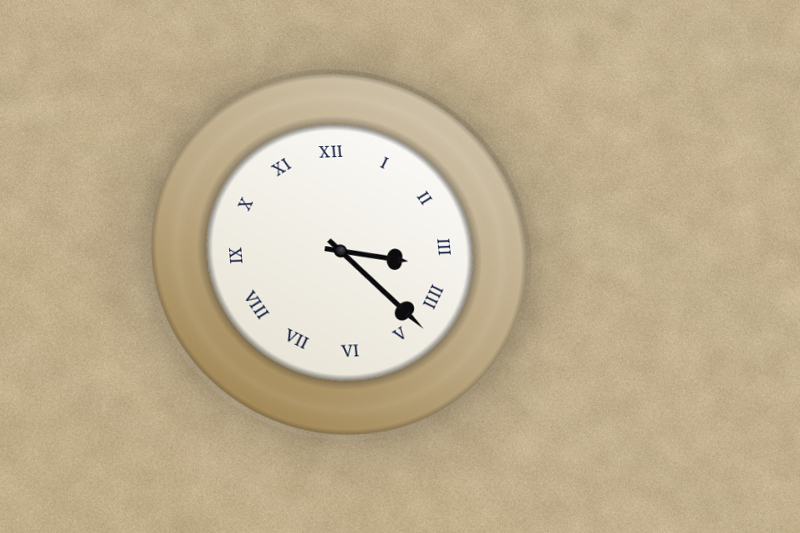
3h23
